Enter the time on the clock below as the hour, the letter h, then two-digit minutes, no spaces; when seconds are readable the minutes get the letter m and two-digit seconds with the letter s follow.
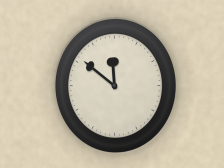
11h51
